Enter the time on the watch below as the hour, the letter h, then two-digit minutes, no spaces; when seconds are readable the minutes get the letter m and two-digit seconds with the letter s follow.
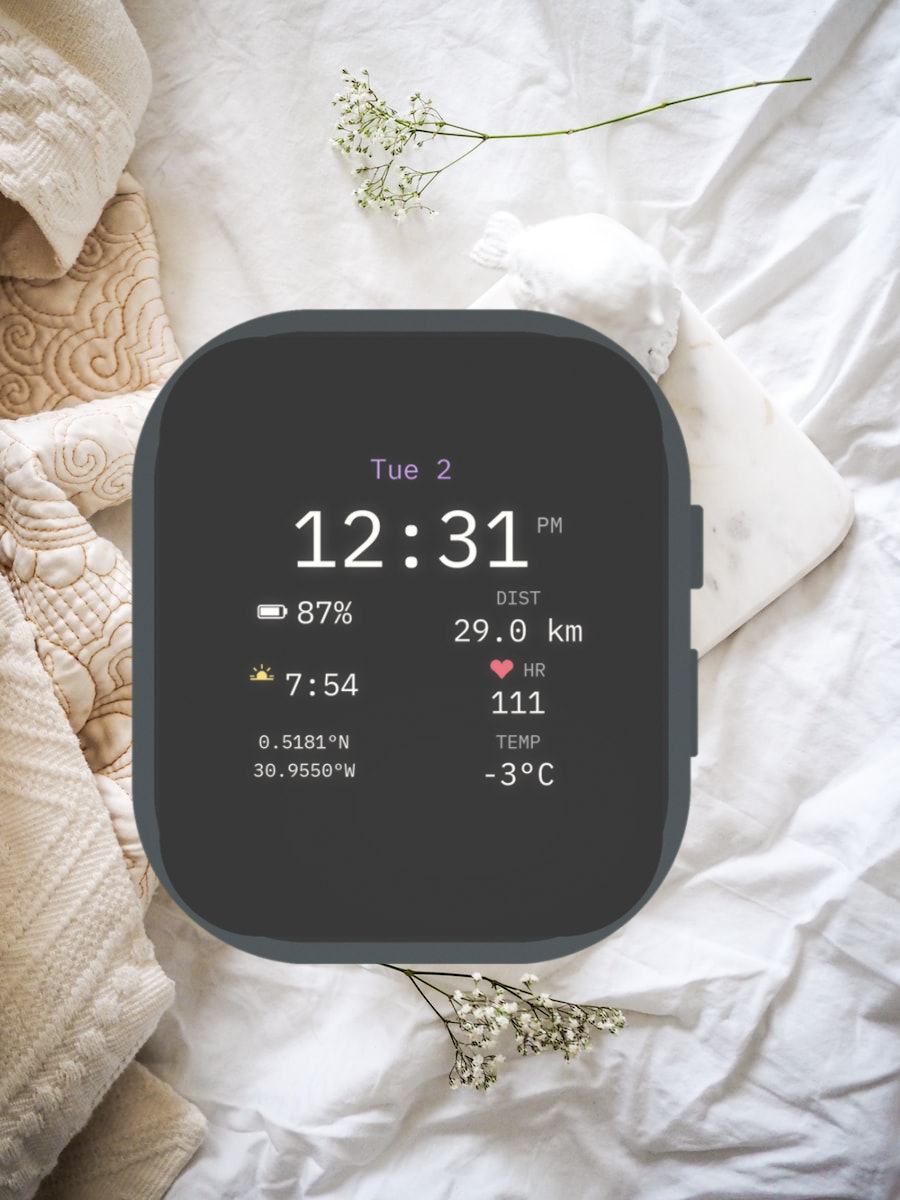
12h31
